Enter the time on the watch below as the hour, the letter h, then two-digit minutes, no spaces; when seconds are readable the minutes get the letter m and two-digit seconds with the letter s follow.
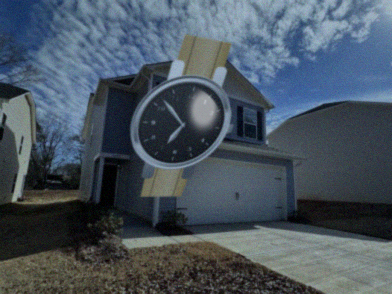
6h52
